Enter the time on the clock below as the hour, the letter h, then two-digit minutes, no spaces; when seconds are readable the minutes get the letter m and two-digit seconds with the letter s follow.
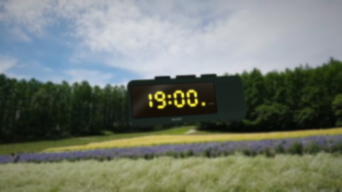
19h00
